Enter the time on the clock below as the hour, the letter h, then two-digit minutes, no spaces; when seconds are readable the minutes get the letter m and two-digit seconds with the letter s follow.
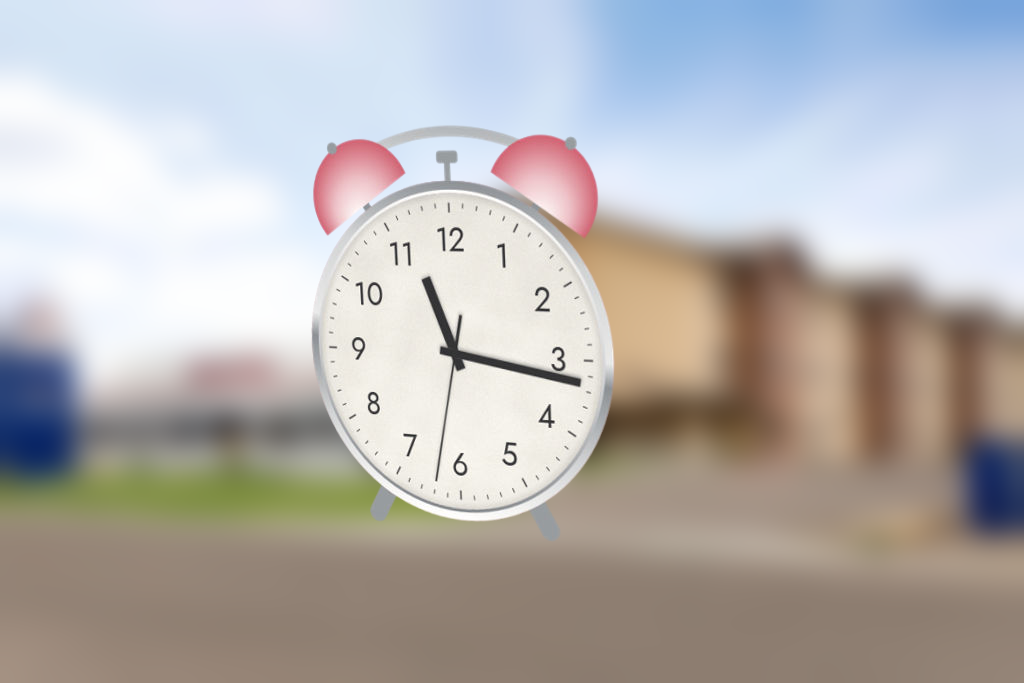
11h16m32s
